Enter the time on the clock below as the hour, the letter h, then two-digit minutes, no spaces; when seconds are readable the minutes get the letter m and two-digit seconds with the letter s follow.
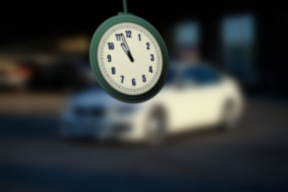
10h57
